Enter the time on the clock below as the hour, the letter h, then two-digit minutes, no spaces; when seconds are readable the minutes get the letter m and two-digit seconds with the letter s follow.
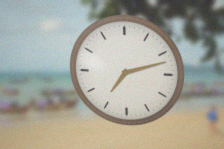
7h12
